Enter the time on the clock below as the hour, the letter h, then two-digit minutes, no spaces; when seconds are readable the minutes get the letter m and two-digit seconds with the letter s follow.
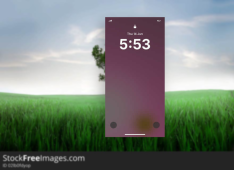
5h53
